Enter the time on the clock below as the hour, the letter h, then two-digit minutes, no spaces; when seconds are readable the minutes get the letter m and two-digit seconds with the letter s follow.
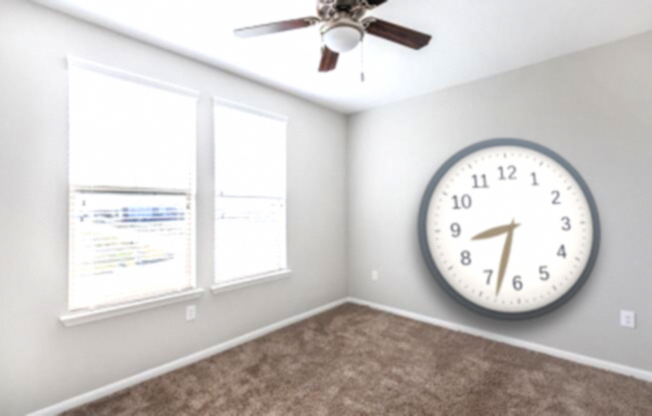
8h33
